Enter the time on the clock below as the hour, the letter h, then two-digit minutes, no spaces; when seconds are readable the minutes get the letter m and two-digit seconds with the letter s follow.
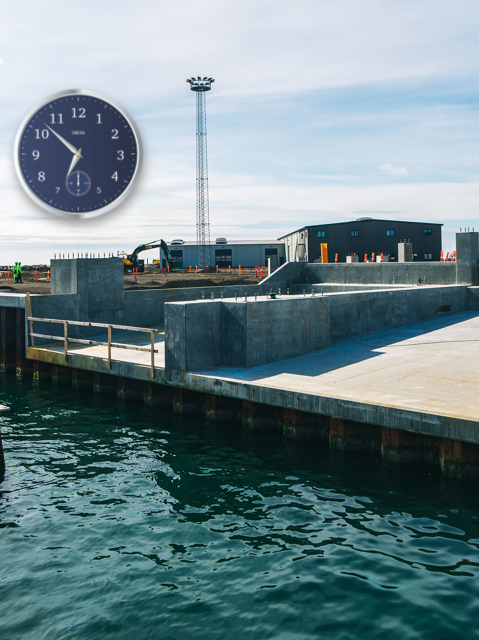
6h52
